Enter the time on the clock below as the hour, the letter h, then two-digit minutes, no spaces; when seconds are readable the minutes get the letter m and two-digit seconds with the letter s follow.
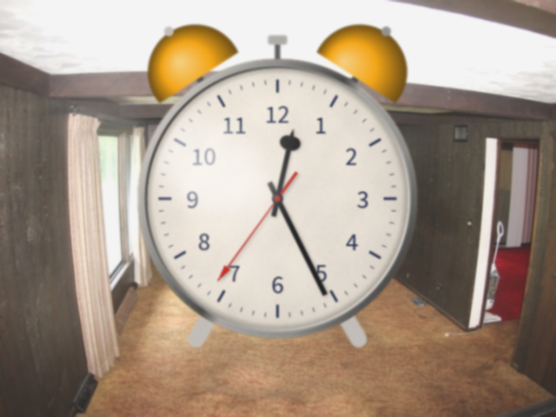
12h25m36s
